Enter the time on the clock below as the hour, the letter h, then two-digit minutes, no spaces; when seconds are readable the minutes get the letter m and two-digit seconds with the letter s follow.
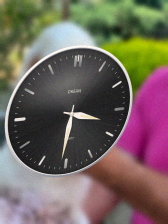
3h31
